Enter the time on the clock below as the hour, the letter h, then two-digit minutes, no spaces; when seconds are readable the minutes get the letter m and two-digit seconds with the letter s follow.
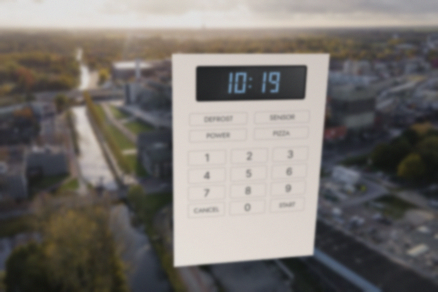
10h19
